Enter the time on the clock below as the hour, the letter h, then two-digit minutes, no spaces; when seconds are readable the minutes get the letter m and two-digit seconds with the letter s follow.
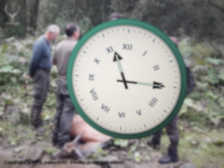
11h15
